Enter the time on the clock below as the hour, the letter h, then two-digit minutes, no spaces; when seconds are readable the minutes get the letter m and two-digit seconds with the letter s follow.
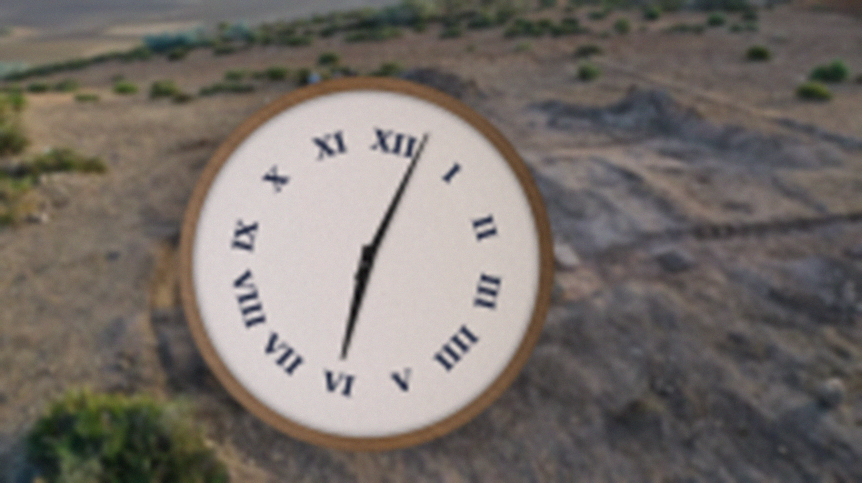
6h02
